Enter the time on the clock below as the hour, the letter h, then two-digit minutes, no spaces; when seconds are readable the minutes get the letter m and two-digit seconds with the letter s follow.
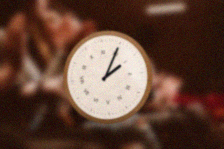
1h00
